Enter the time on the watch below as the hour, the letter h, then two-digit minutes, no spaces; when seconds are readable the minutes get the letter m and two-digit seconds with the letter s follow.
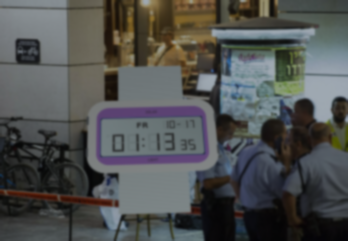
1h13
